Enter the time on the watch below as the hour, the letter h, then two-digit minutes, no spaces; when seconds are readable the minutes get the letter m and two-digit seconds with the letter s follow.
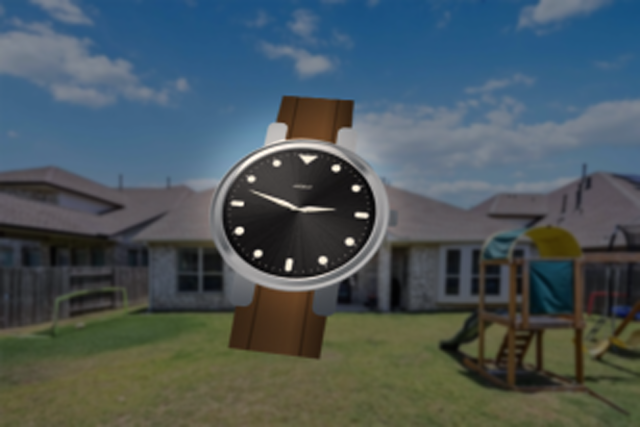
2h48
